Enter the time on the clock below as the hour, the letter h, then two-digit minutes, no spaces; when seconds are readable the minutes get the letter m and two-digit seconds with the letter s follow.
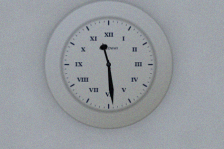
11h29
